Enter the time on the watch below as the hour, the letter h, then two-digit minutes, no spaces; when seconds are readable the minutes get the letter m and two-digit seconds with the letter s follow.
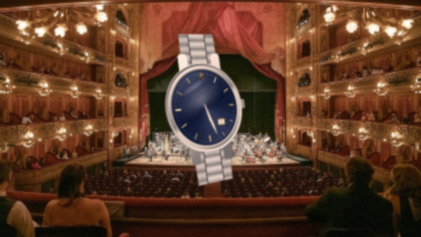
5h27
